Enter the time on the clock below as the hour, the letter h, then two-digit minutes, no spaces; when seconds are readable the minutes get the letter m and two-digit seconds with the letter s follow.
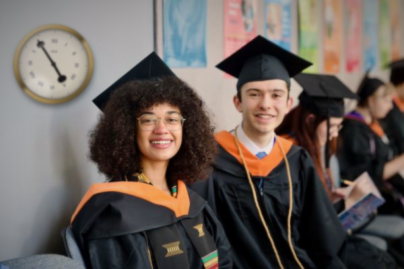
4h54
